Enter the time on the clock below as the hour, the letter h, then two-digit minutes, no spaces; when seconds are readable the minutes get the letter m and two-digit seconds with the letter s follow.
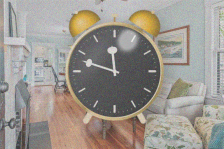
11h48
